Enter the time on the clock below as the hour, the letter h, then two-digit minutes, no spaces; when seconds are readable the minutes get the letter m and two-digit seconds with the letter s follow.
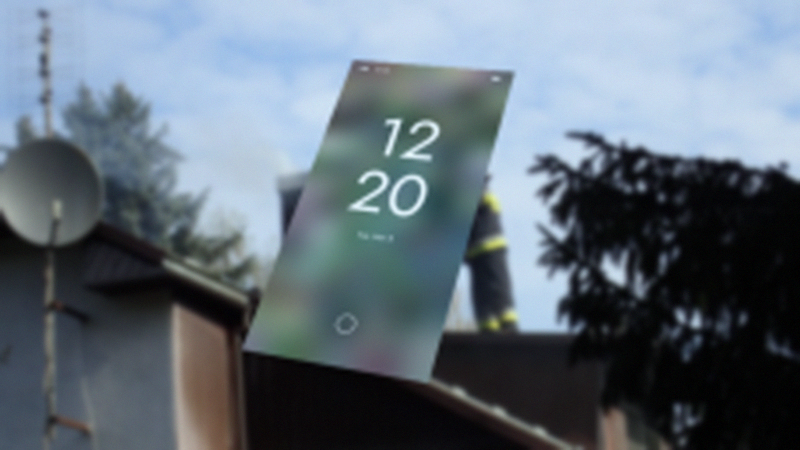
12h20
